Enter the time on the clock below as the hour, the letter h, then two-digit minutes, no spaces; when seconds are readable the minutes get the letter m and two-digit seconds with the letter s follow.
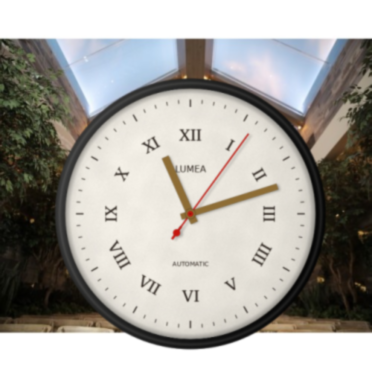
11h12m06s
